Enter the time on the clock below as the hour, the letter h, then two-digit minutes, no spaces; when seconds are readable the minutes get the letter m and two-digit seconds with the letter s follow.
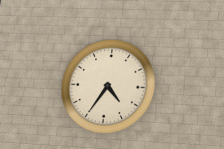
4h35
